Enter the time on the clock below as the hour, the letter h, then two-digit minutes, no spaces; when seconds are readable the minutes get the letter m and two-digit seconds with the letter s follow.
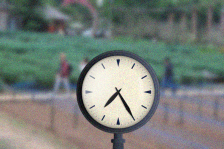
7h25
